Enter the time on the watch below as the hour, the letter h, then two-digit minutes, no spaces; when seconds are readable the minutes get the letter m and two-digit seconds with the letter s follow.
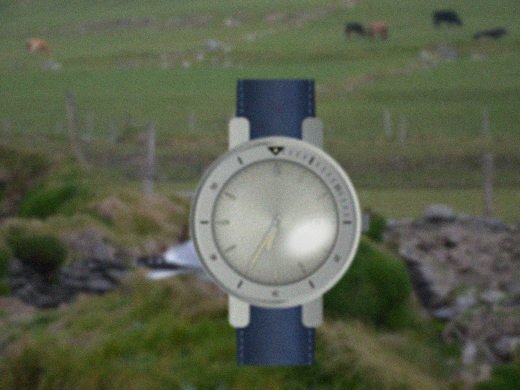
6h35
